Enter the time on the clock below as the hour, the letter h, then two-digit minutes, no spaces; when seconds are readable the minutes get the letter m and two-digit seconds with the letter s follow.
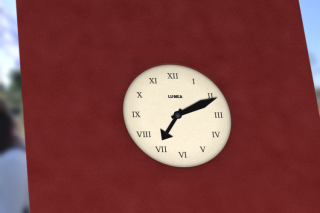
7h11
